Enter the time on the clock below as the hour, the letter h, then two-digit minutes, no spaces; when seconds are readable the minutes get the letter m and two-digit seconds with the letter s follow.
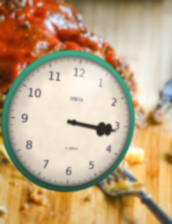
3h16
